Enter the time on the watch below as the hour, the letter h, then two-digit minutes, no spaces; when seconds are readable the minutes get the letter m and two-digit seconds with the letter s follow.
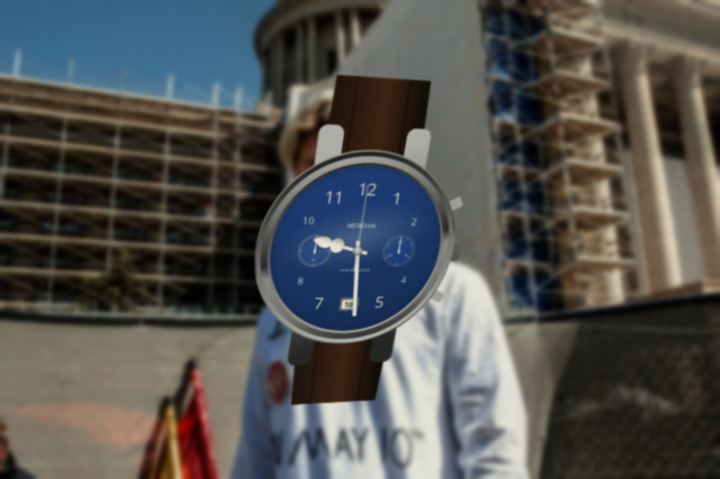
9h29
